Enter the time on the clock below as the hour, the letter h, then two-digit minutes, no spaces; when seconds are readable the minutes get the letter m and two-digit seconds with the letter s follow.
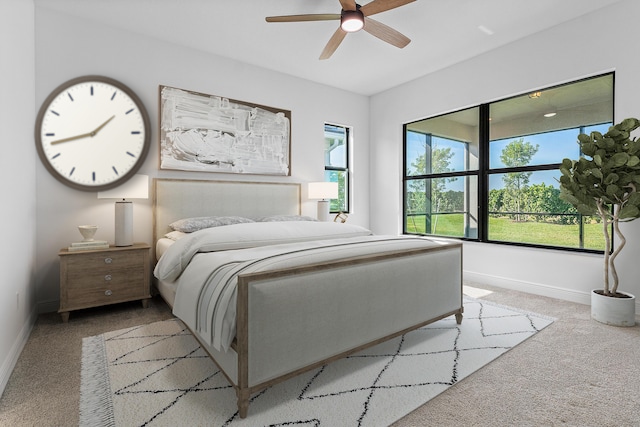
1h43
